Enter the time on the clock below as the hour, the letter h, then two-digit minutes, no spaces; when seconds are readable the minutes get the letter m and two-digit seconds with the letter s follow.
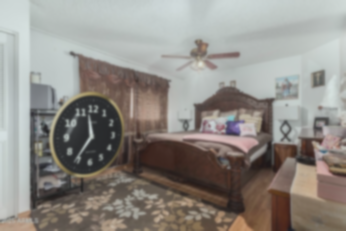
11h36
